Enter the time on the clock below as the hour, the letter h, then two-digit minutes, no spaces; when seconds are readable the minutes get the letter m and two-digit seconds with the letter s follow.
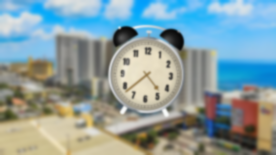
4h38
